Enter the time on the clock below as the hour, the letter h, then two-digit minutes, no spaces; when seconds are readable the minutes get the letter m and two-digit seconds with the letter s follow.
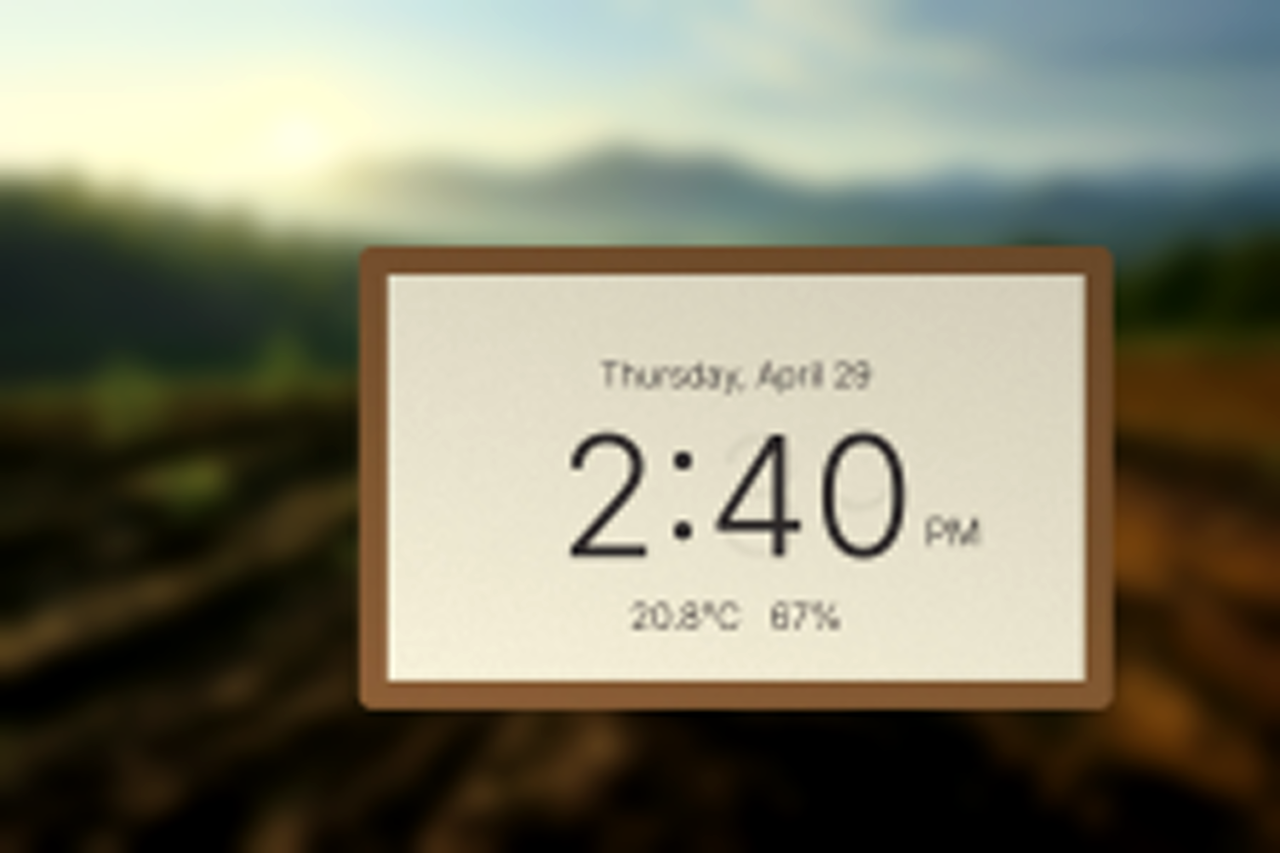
2h40
